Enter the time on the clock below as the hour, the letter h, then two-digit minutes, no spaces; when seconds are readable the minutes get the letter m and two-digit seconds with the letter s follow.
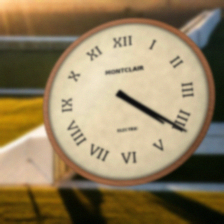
4h21
